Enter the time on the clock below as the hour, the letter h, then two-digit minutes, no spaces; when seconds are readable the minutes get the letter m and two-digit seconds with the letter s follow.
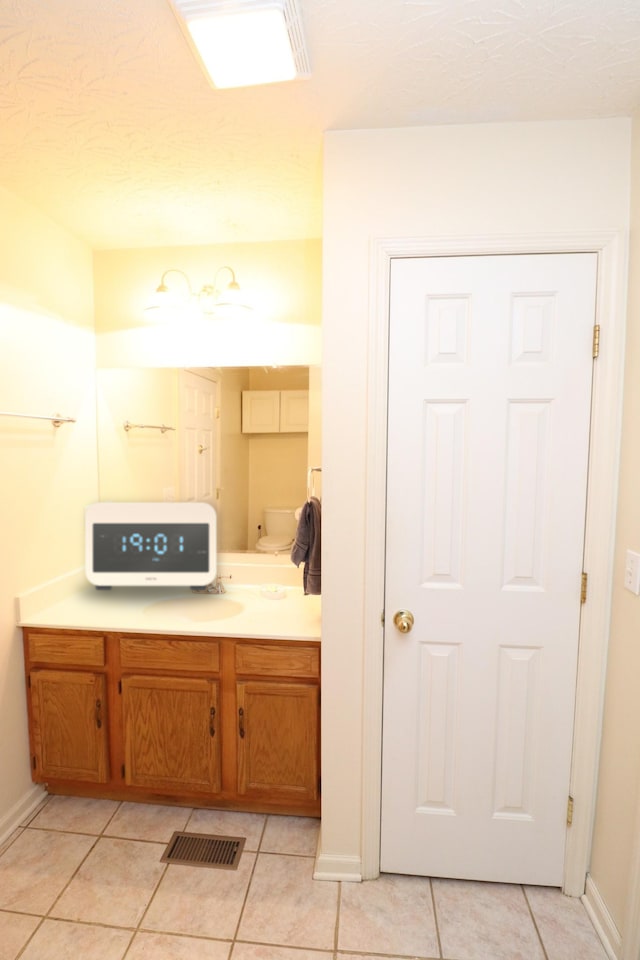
19h01
